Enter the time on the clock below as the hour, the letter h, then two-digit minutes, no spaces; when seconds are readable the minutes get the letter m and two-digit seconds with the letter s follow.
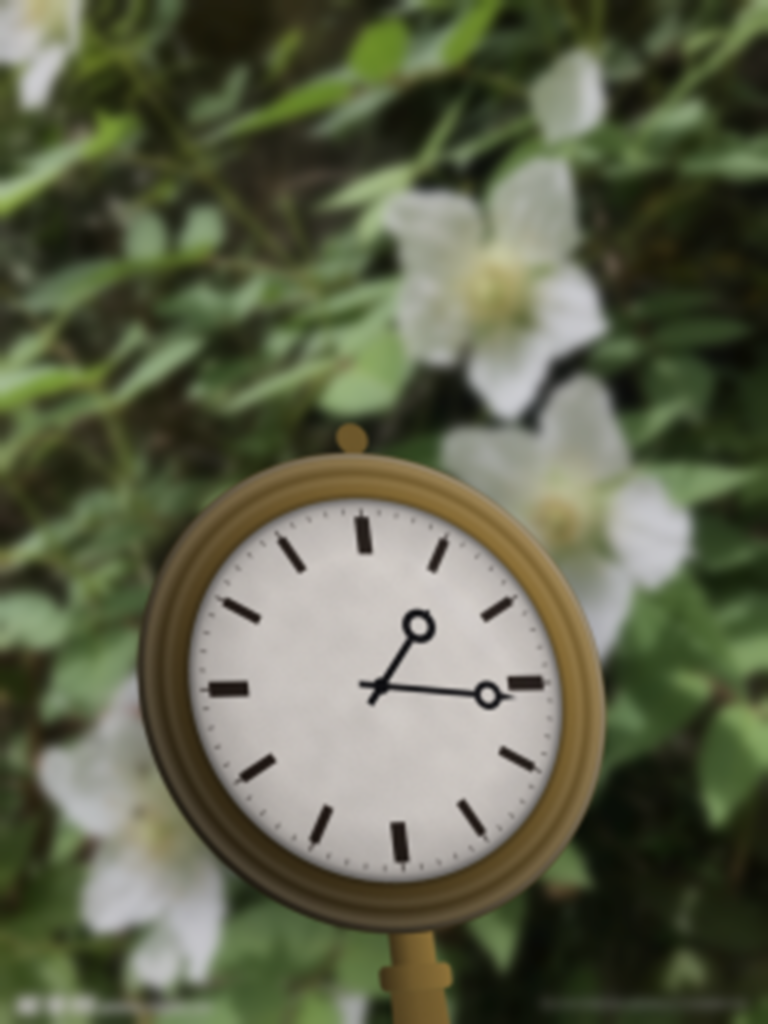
1h16
